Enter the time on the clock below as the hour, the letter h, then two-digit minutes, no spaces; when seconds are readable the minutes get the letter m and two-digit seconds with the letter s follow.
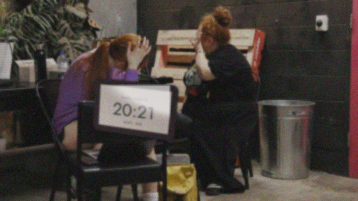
20h21
